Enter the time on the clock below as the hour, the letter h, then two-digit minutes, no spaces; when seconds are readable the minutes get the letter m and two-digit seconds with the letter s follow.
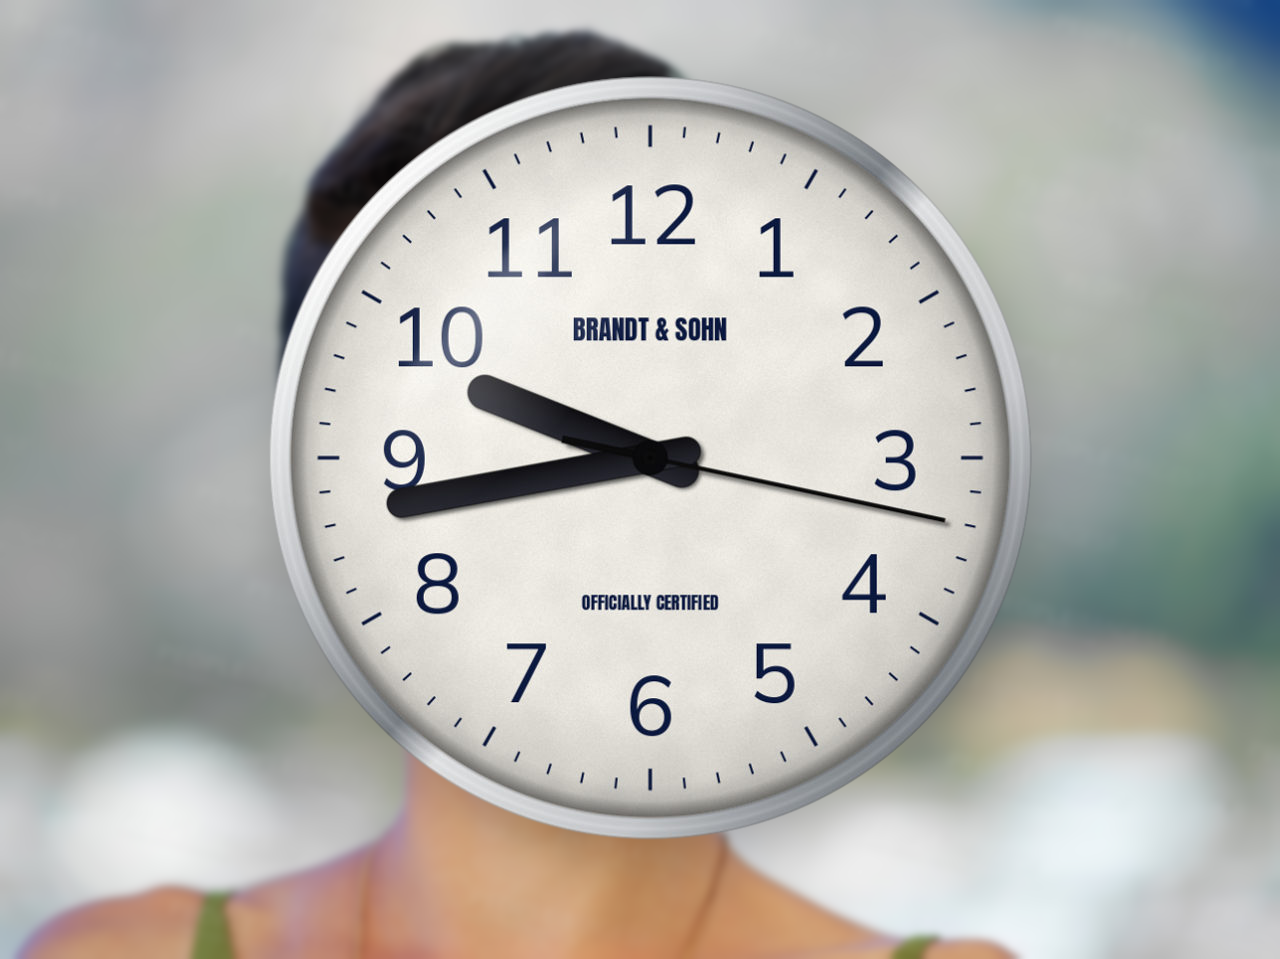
9h43m17s
